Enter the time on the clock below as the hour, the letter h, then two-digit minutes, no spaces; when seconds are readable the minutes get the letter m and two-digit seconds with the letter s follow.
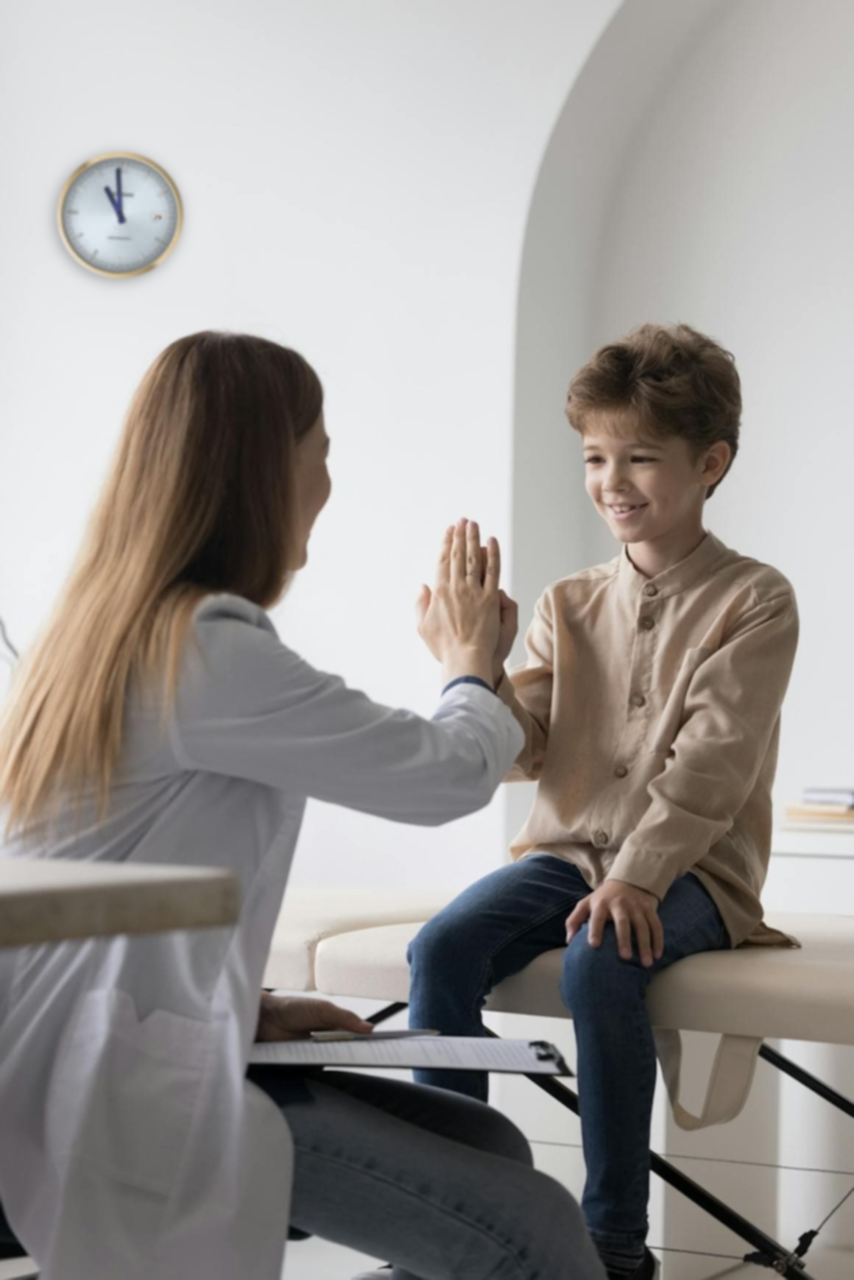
10h59
